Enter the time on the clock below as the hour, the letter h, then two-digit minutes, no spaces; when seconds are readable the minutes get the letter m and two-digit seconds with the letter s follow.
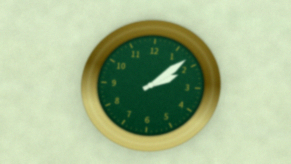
2h08
